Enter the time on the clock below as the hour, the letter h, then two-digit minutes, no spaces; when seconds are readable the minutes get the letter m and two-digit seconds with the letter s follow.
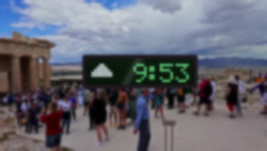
9h53
